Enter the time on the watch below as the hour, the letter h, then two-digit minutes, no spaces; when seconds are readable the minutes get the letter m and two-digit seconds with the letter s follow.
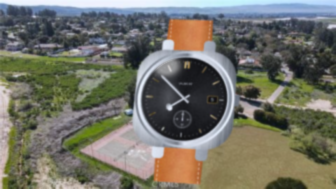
7h52
